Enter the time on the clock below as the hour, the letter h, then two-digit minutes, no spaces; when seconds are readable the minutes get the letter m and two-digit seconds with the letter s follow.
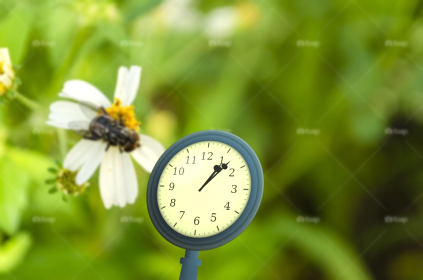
1h07
